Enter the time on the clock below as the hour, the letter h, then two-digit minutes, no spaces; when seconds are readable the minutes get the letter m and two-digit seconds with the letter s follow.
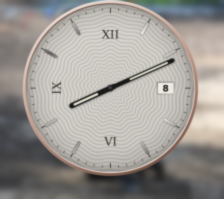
8h11
